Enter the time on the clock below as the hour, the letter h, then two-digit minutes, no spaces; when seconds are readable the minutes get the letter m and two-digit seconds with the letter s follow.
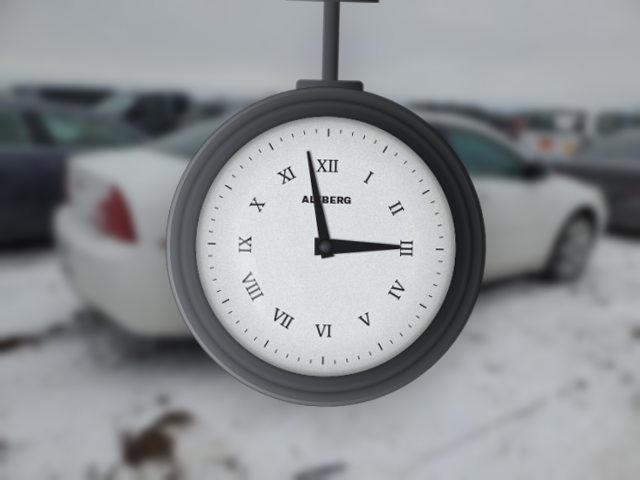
2h58
